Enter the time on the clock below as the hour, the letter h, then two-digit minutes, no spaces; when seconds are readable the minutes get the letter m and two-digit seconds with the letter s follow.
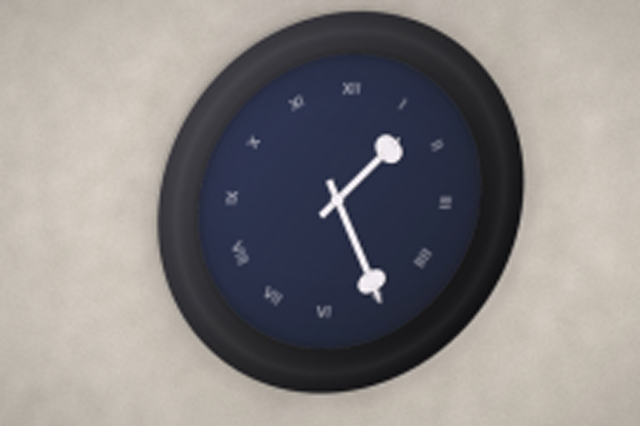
1h25
